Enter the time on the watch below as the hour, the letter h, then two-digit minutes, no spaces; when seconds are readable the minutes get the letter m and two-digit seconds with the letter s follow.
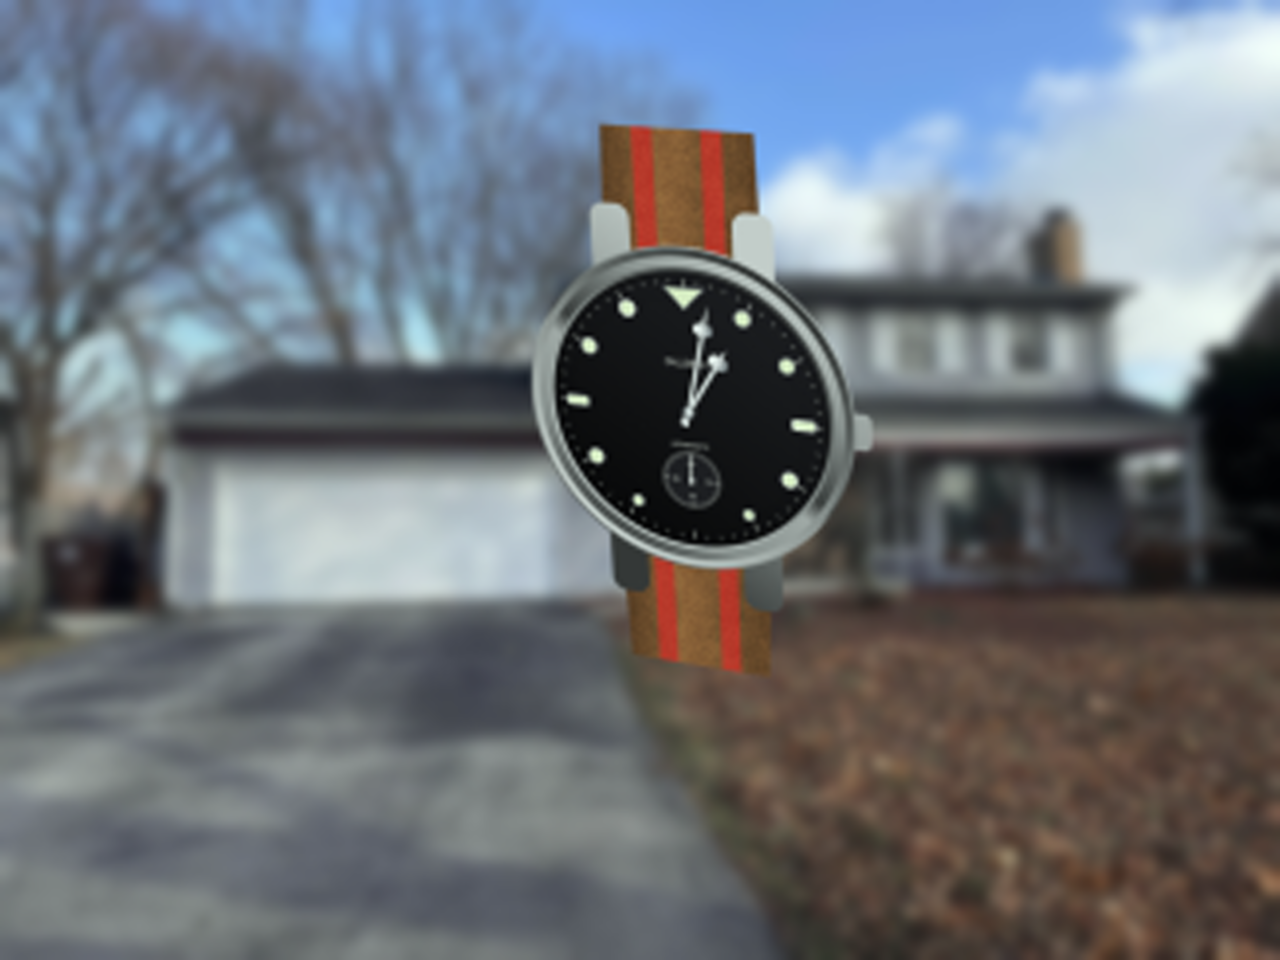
1h02
